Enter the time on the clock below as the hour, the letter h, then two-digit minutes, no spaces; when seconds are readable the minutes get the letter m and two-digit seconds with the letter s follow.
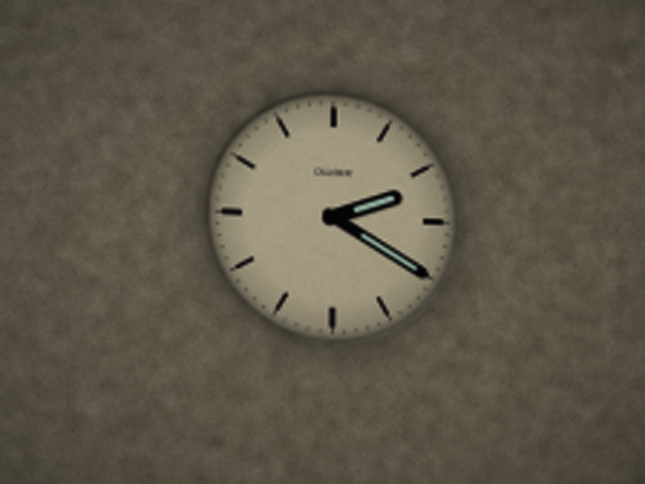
2h20
